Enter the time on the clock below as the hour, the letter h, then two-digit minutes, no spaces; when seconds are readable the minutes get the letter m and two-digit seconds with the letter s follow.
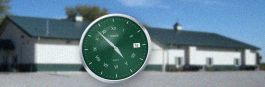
4h53
